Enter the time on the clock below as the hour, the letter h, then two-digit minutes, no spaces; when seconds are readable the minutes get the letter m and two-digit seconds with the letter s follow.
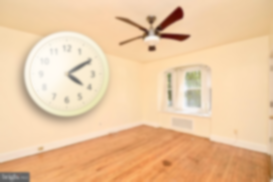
4h10
